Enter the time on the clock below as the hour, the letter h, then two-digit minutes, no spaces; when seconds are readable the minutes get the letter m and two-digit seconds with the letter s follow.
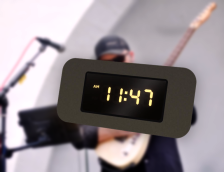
11h47
